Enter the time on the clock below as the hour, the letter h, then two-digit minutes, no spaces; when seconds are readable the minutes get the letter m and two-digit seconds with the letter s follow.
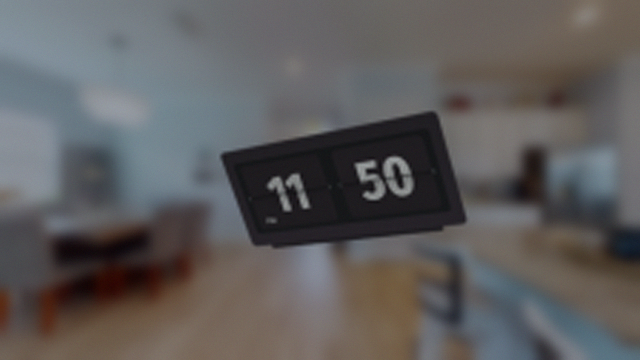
11h50
